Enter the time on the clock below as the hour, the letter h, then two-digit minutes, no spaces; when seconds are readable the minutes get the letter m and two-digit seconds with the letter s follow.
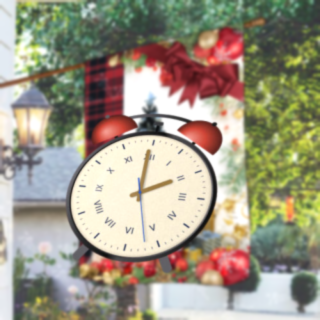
1h59m27s
